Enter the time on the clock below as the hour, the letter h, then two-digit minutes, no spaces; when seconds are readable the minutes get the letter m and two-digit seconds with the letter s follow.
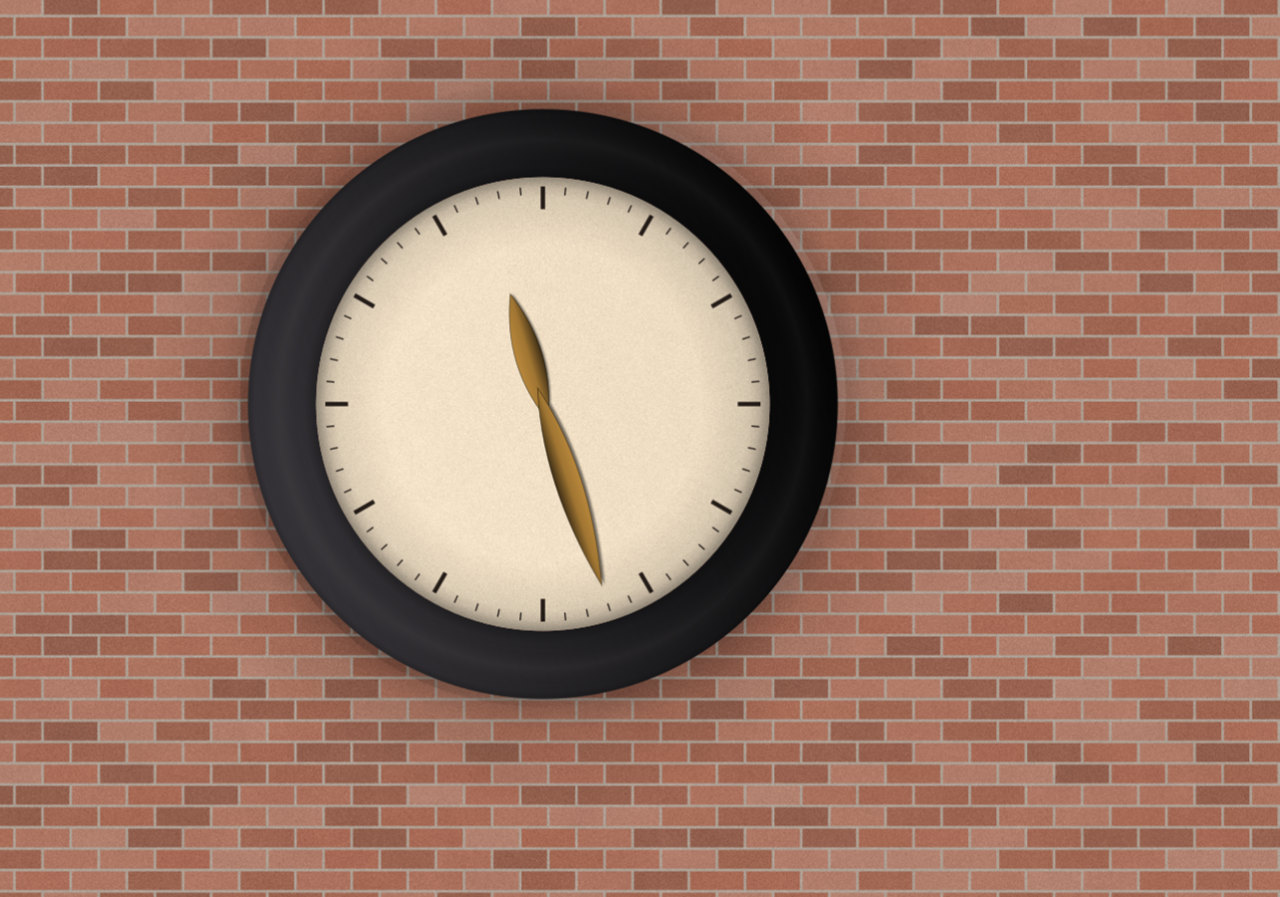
11h27
